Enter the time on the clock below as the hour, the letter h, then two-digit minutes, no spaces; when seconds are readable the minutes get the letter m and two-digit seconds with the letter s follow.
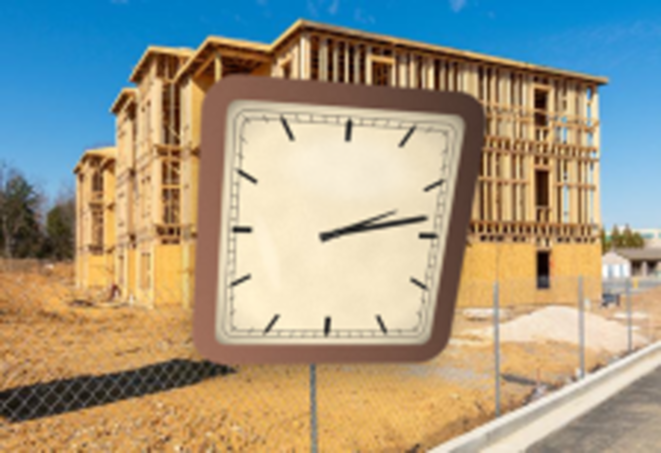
2h13
